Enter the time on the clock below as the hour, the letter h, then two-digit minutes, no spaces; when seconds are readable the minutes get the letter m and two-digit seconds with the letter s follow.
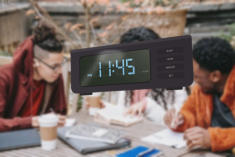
11h45
